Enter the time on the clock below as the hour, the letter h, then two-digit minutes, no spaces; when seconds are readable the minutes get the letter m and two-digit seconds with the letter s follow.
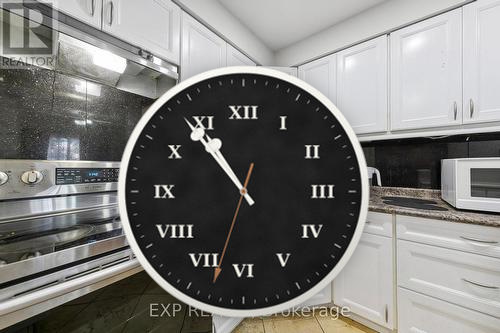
10h53m33s
